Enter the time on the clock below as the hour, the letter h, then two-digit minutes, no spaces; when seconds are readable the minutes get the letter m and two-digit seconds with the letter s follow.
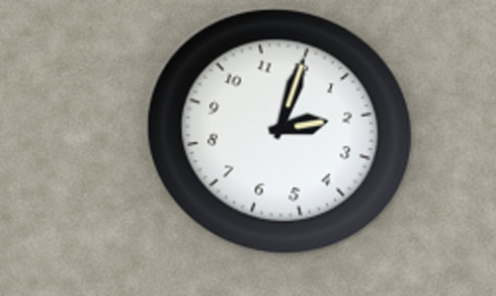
2h00
